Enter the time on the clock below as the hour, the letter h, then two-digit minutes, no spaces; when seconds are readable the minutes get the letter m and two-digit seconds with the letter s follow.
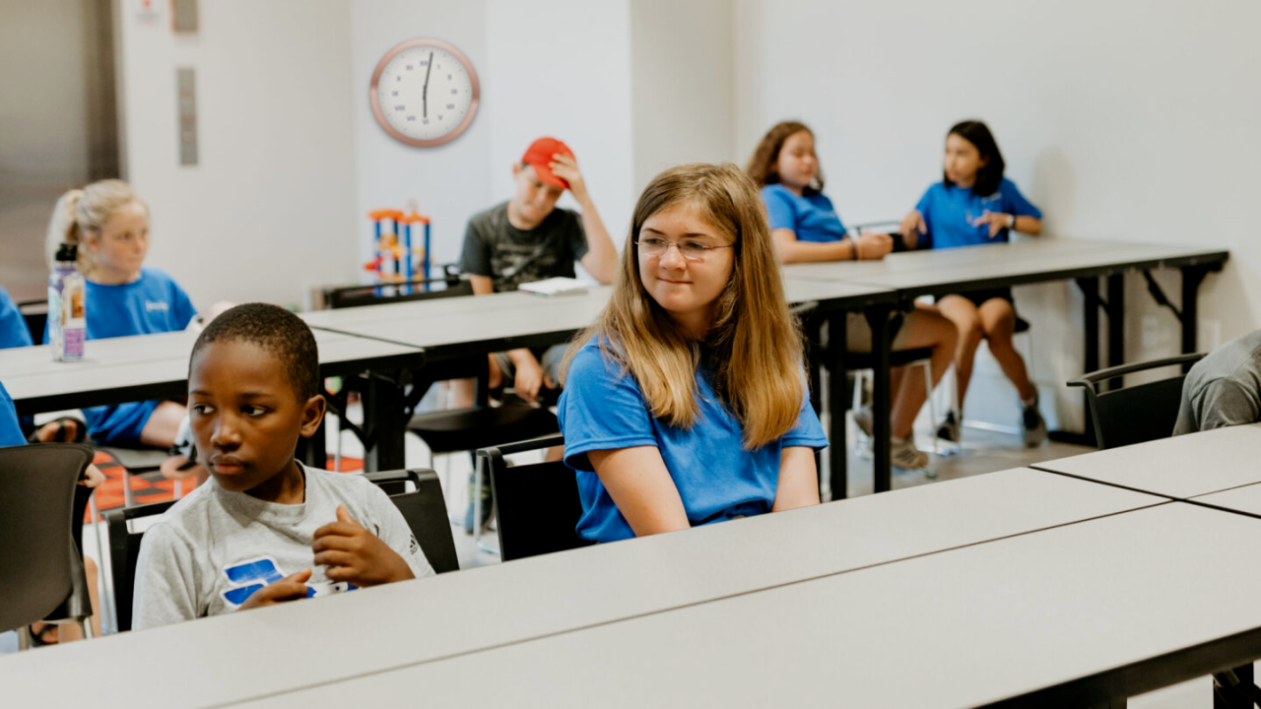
6h02
